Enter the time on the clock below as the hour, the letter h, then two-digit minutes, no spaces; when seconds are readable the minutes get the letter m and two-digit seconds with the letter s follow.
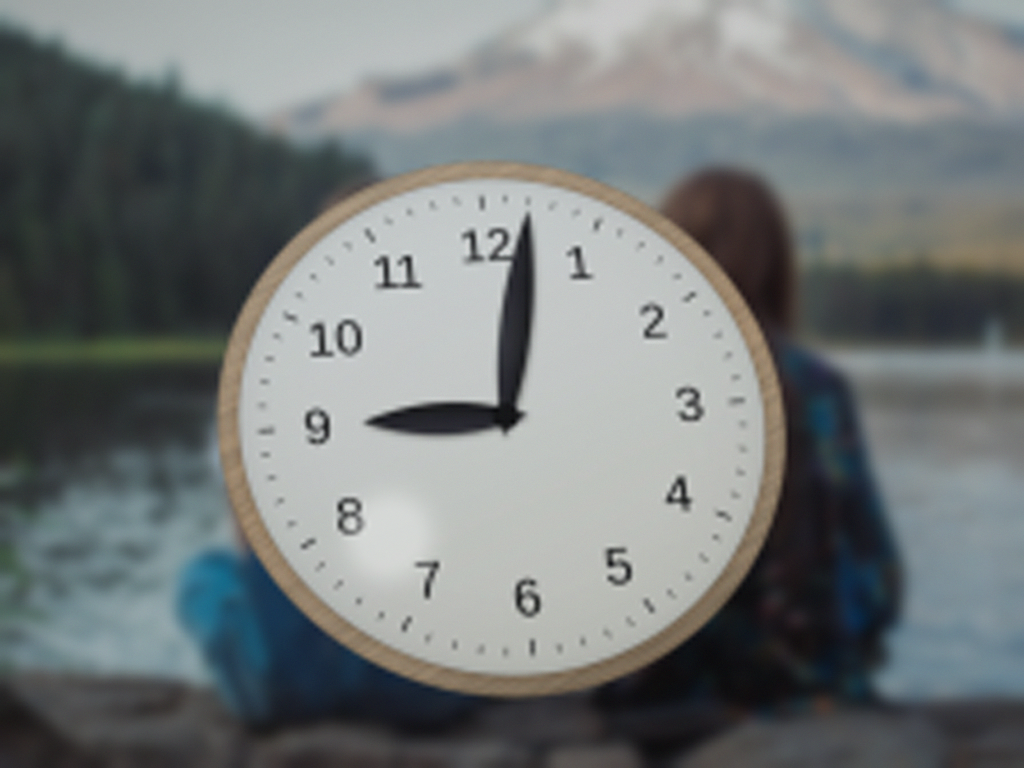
9h02
